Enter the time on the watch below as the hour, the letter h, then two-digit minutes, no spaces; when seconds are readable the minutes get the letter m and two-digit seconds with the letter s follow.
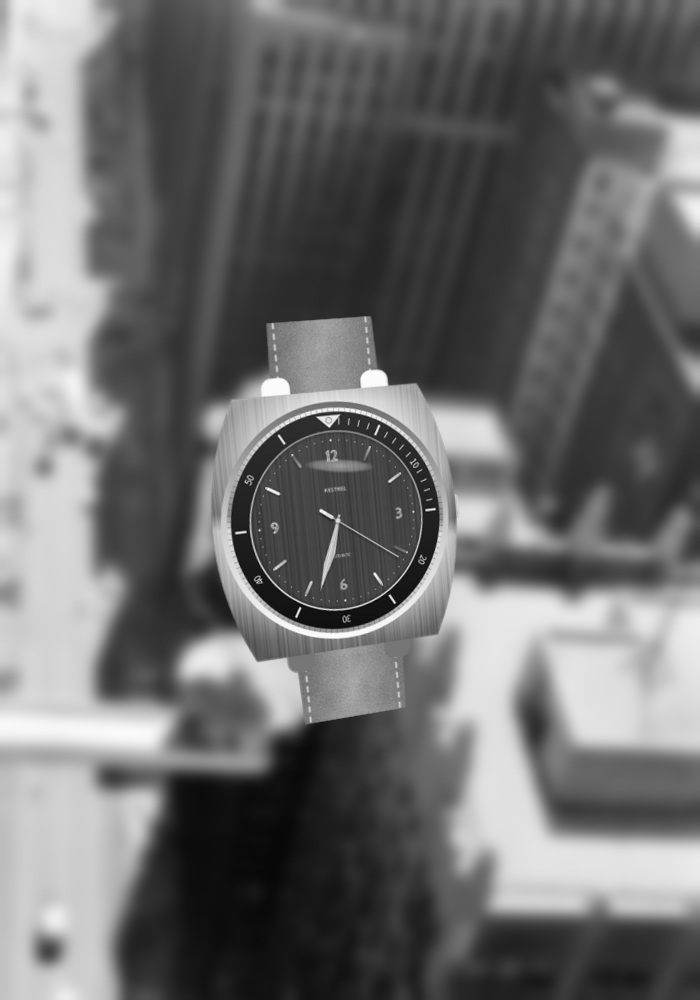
6h33m21s
